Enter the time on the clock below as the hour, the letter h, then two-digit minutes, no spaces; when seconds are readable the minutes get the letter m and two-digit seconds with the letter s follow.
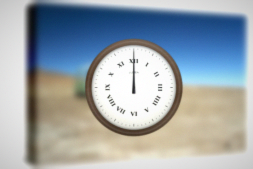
12h00
